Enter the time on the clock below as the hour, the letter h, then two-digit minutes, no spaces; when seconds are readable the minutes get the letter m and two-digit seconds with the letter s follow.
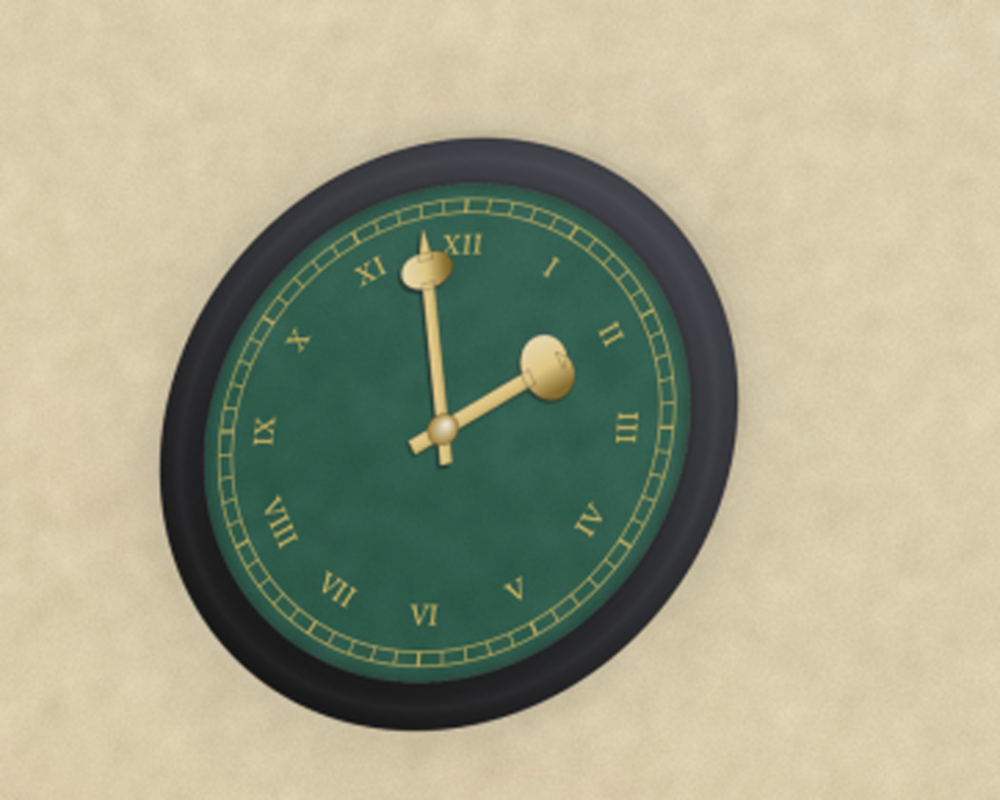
1h58
